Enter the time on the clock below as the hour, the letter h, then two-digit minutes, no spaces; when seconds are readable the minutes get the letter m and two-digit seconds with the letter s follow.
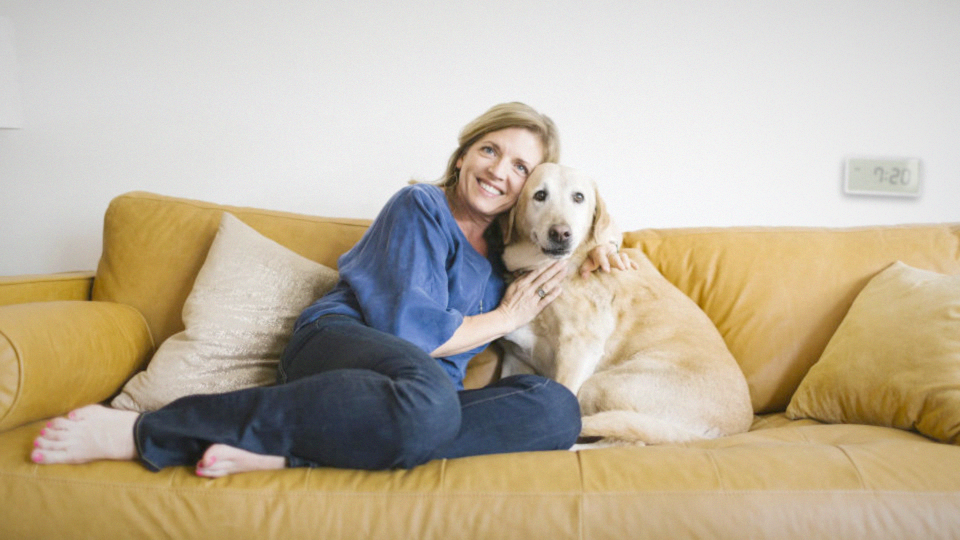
7h20
